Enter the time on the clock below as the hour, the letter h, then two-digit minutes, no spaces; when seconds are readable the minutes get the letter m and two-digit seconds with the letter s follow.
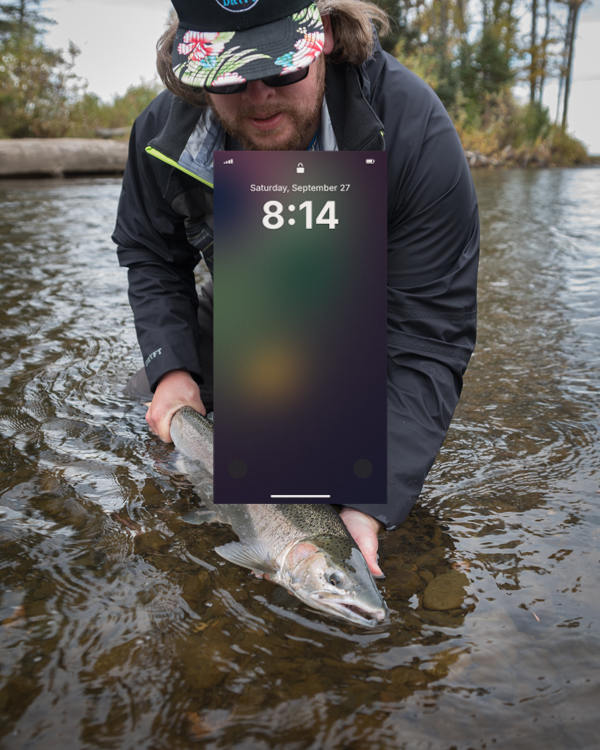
8h14
